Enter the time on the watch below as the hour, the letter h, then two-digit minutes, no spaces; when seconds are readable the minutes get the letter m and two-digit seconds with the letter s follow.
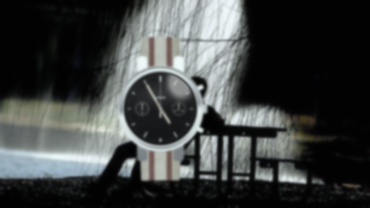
4h55
